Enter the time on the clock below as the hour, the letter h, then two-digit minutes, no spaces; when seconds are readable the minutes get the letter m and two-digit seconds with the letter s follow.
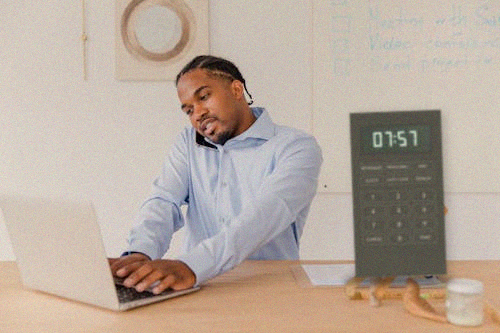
7h57
